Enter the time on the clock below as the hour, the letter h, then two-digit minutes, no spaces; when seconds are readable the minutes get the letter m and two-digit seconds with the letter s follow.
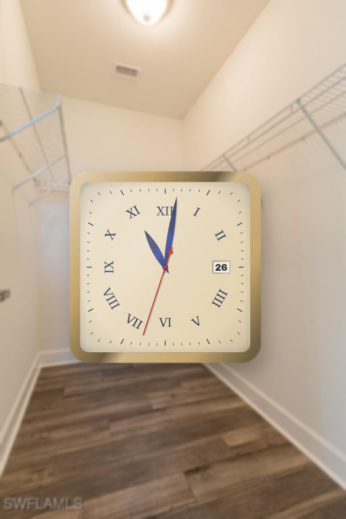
11h01m33s
